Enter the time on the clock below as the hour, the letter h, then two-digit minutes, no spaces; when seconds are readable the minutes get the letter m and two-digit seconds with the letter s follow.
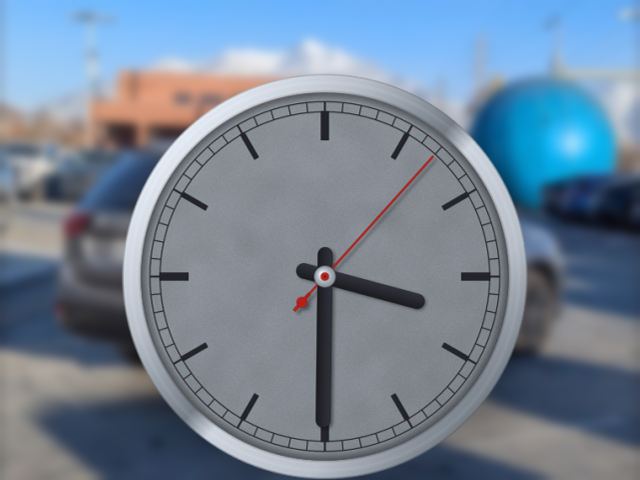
3h30m07s
